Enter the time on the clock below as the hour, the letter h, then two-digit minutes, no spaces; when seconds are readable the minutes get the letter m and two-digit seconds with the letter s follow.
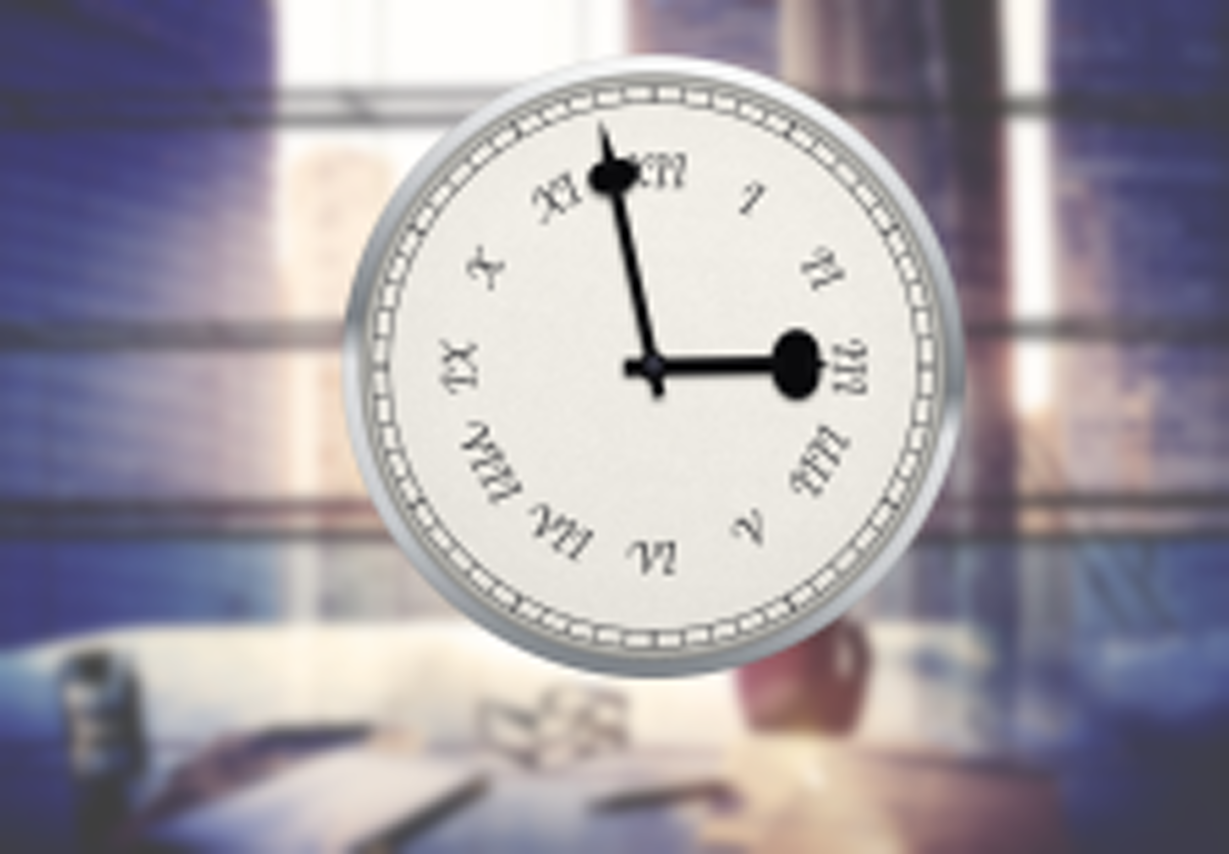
2h58
